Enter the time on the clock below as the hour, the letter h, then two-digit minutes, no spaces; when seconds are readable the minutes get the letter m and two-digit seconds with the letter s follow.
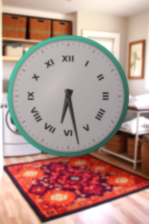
6h28
